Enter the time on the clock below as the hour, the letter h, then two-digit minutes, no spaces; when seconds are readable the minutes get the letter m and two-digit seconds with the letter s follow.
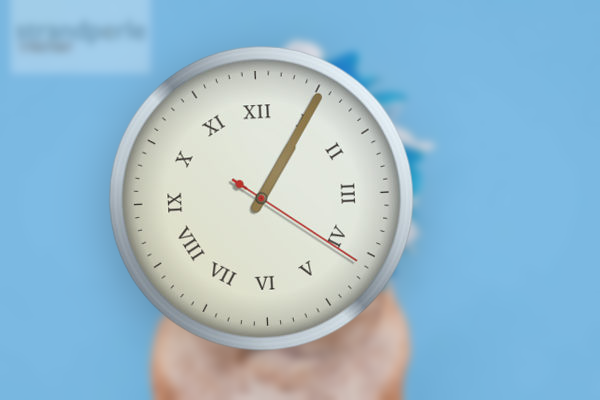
1h05m21s
